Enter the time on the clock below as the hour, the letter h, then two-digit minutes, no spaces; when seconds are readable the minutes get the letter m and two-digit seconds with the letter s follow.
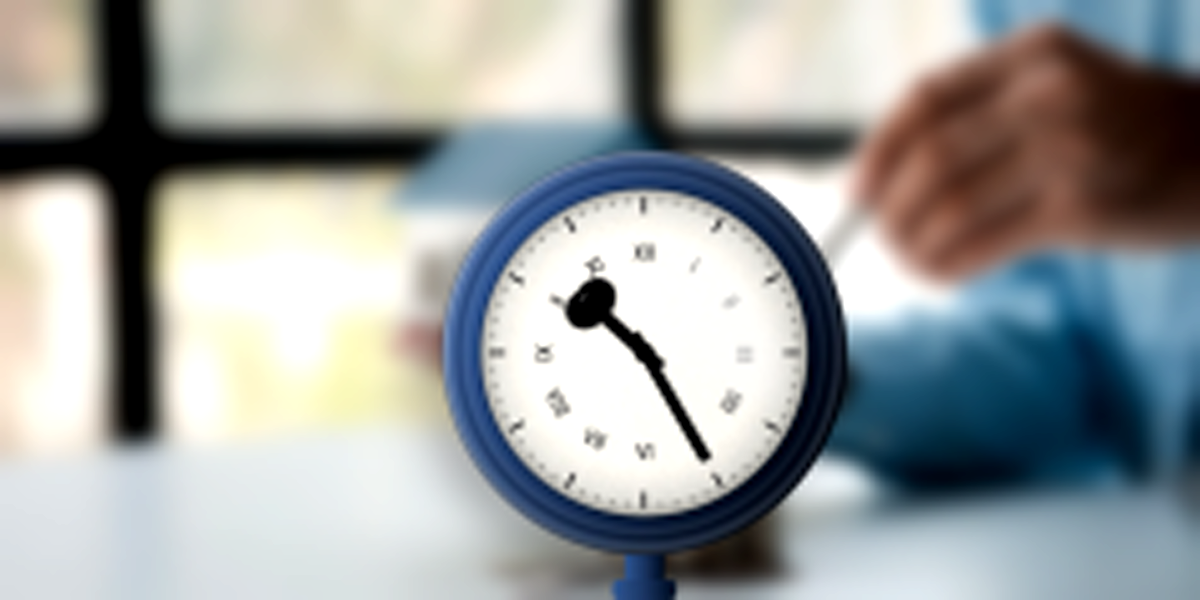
10h25
